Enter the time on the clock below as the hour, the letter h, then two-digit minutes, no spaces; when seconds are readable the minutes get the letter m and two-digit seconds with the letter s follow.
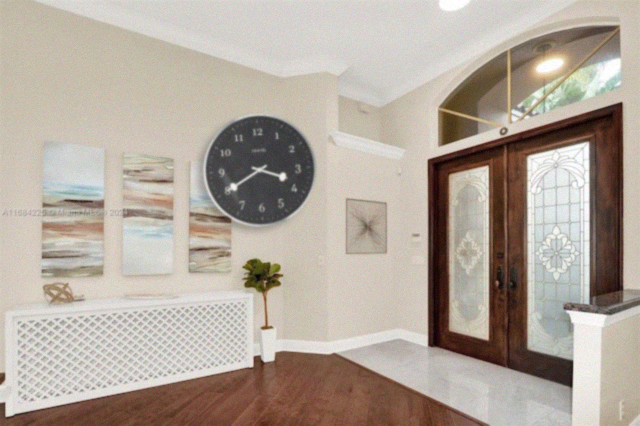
3h40
